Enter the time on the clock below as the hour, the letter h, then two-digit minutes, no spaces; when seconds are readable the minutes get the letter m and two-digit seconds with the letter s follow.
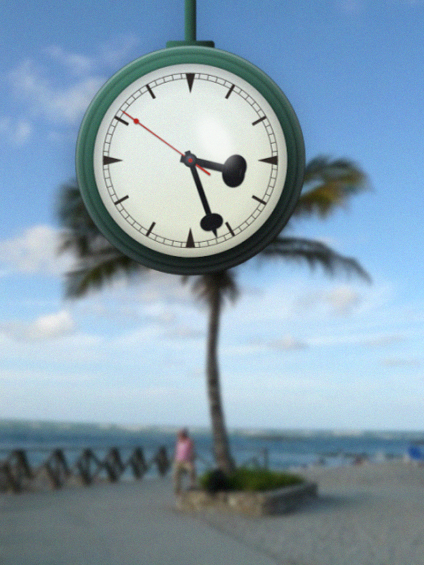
3h26m51s
